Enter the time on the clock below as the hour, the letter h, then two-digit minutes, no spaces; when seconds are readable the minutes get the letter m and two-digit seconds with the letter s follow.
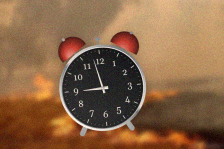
8h58
